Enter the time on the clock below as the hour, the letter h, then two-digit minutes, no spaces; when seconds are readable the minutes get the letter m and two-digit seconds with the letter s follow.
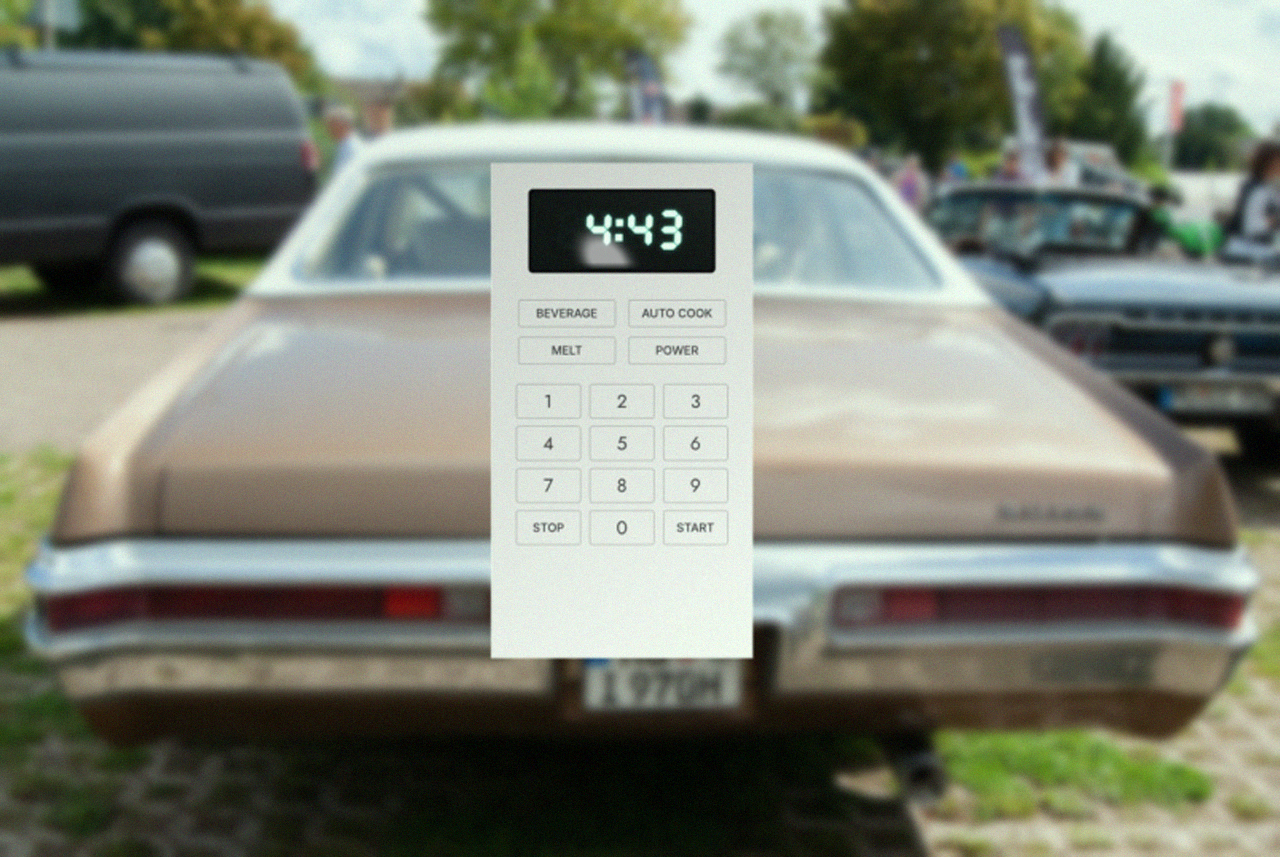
4h43
